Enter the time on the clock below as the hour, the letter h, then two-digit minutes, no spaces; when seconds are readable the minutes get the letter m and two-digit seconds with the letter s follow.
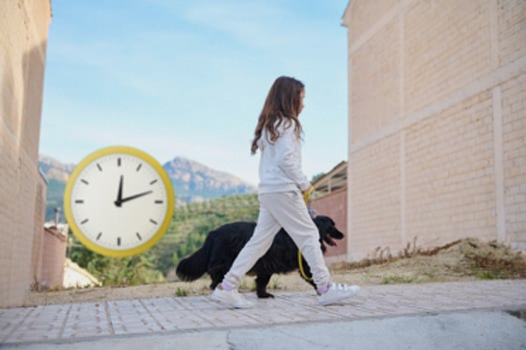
12h12
